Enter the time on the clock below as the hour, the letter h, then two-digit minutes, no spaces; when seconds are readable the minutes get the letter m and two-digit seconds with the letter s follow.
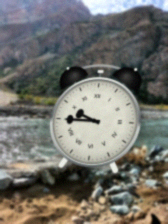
9h45
